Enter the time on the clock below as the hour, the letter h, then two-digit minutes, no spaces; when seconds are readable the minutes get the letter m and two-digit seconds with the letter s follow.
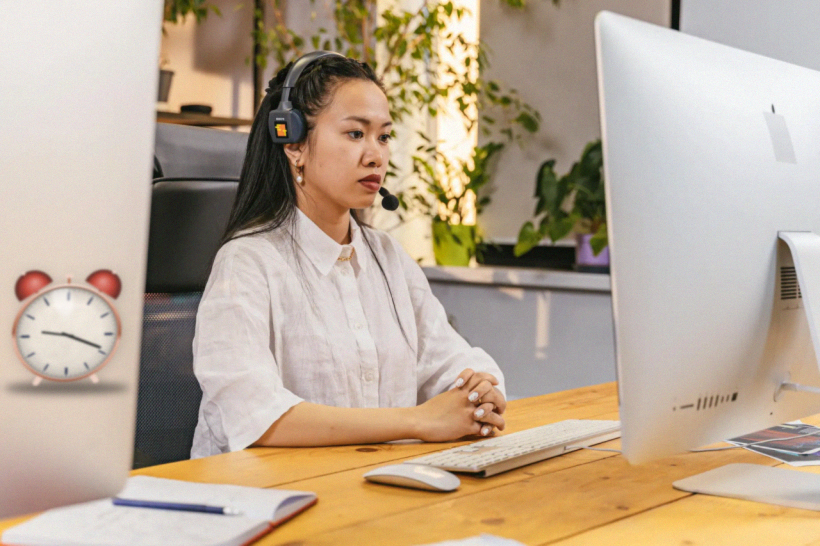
9h19
